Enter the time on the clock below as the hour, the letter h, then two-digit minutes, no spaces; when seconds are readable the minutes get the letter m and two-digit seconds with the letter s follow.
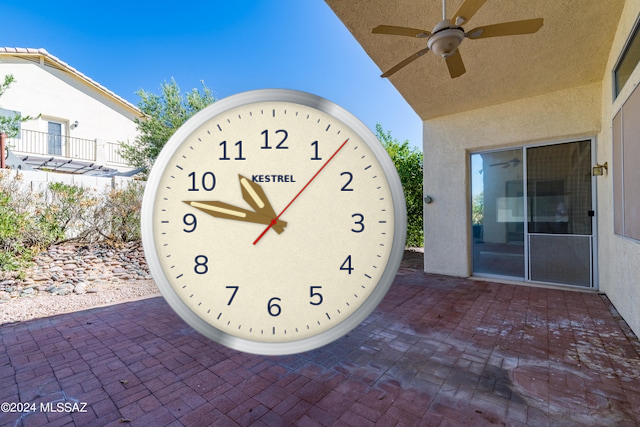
10h47m07s
